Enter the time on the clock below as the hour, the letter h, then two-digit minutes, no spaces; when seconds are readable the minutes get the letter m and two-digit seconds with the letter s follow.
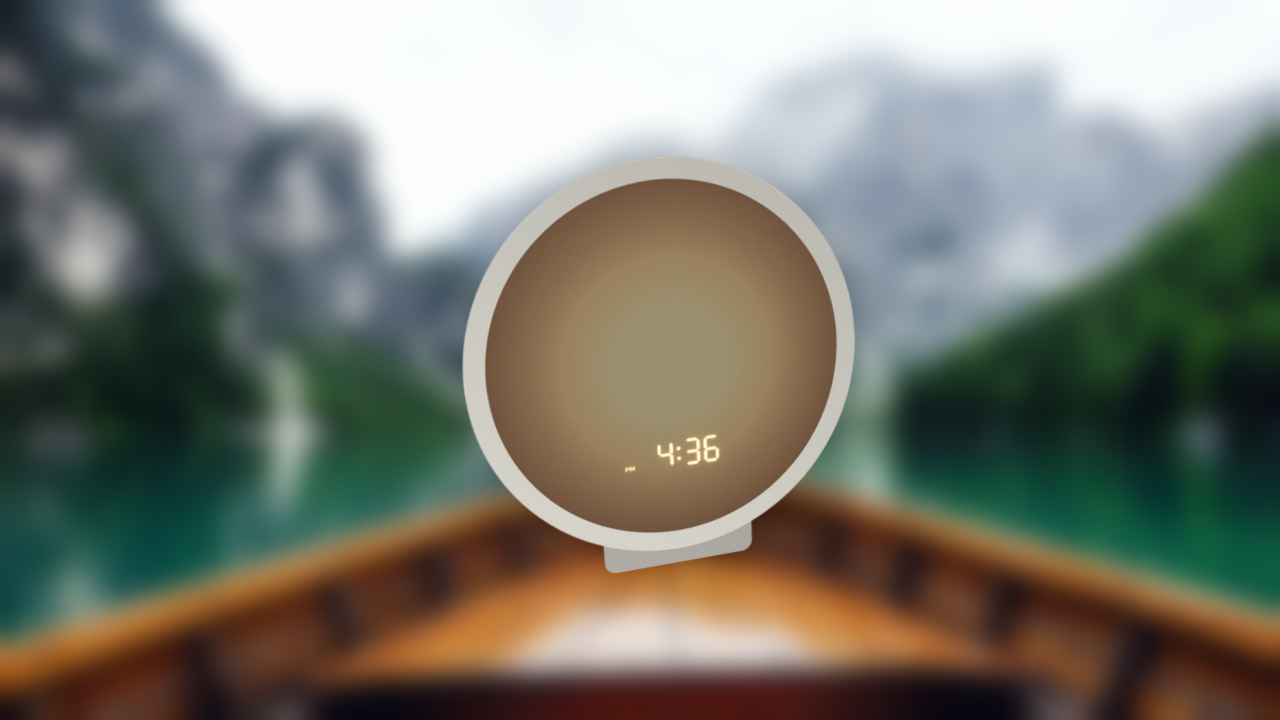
4h36
